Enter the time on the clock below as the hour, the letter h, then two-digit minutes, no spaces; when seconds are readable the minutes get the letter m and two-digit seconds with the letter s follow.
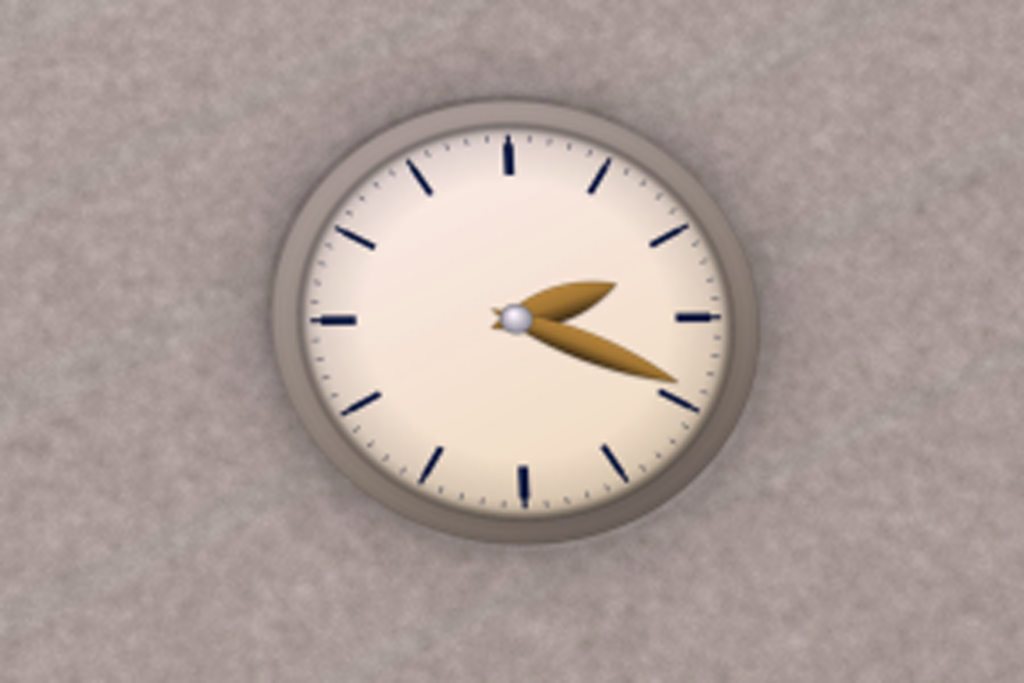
2h19
